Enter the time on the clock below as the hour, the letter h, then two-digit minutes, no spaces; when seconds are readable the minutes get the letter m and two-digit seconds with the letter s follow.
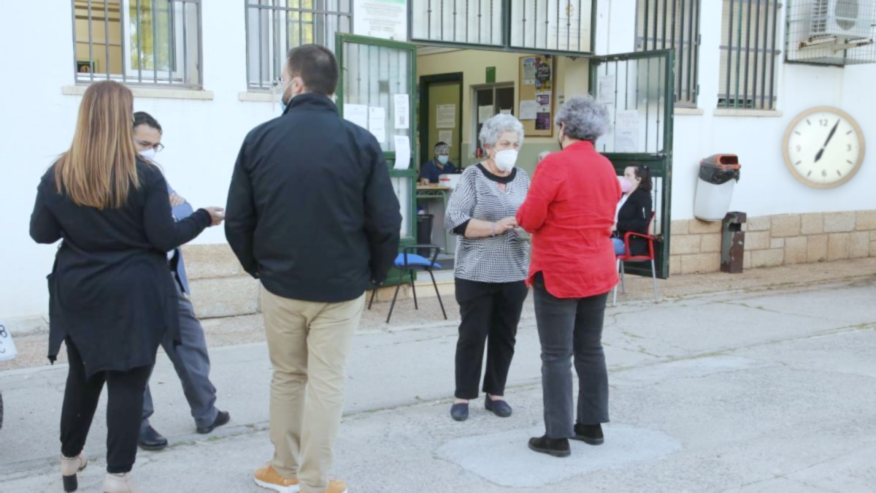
7h05
